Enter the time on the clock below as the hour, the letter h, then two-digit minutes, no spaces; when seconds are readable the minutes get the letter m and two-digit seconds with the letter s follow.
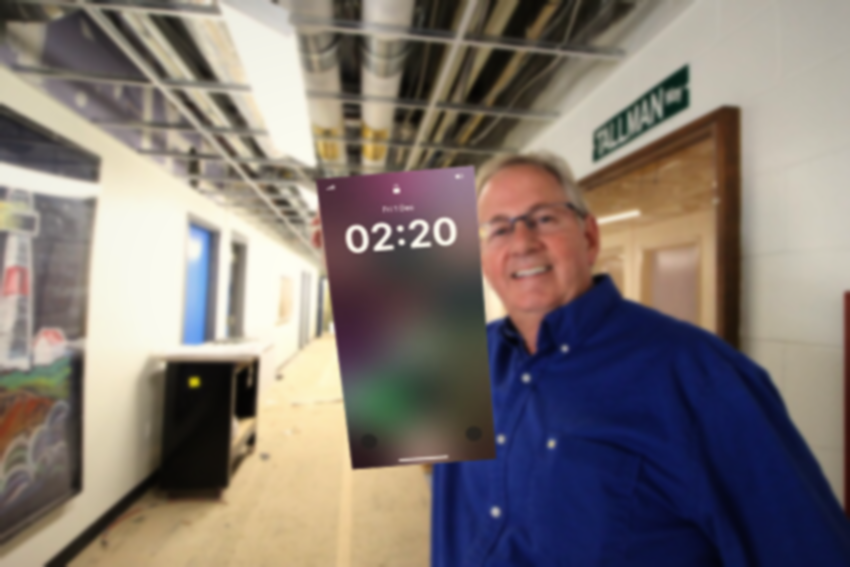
2h20
